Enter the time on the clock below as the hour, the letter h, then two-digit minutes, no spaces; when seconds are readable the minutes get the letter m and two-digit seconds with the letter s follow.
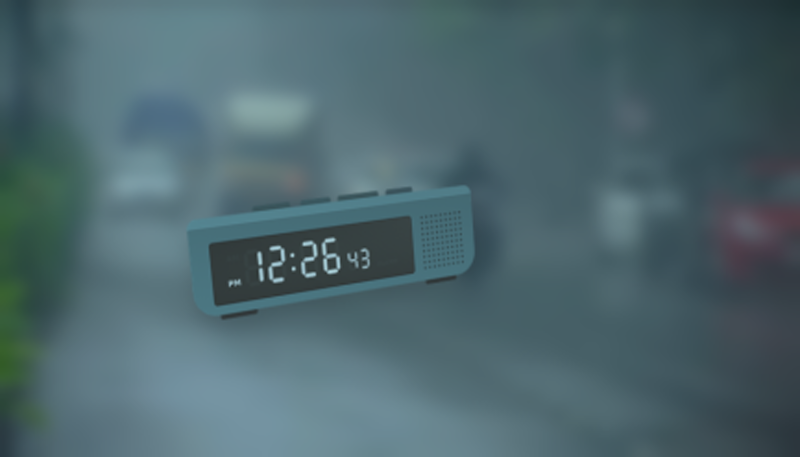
12h26m43s
